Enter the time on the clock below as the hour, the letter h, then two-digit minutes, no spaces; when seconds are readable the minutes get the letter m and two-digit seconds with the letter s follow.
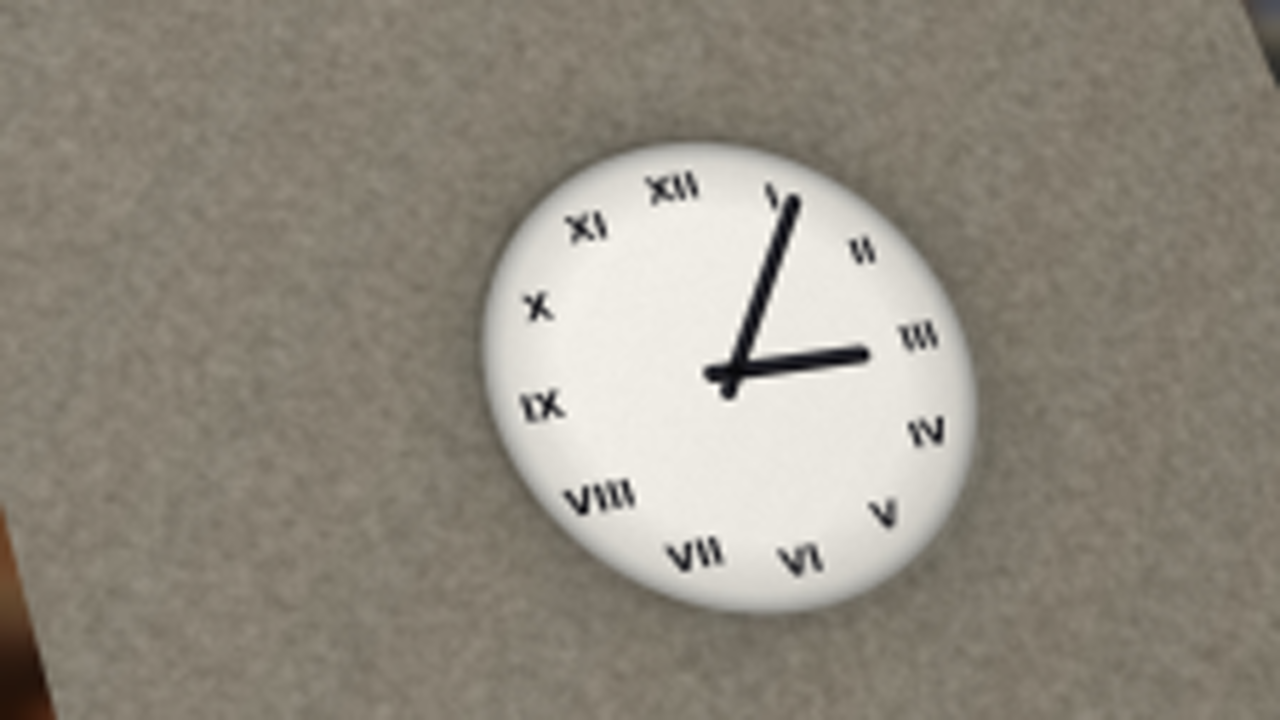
3h06
